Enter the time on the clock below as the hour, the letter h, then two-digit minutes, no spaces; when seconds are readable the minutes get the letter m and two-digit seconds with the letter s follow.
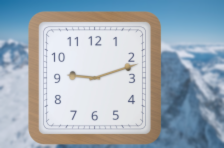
9h12
